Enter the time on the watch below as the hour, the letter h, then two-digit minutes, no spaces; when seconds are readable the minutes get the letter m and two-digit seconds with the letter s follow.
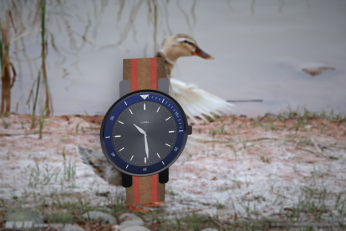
10h29
